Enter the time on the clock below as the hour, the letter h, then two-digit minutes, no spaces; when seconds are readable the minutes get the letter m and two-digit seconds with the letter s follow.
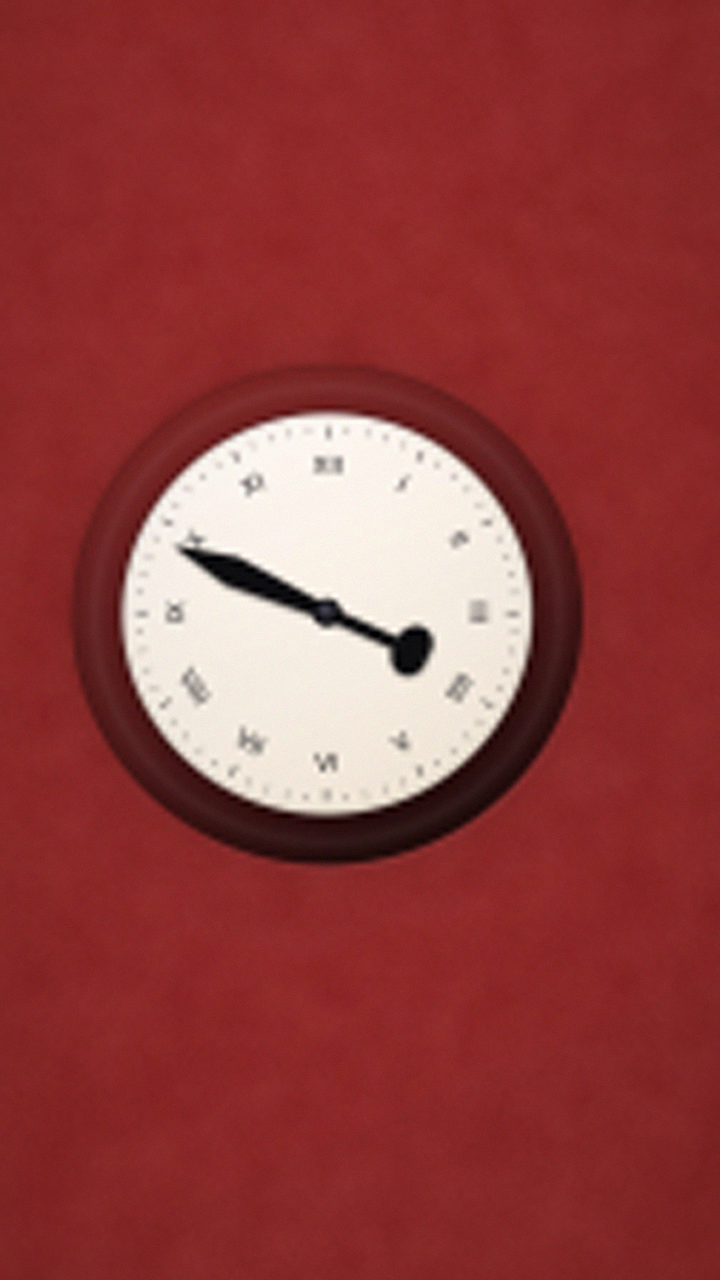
3h49
